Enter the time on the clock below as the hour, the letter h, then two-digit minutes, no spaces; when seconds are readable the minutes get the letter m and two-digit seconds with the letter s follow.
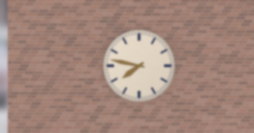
7h47
